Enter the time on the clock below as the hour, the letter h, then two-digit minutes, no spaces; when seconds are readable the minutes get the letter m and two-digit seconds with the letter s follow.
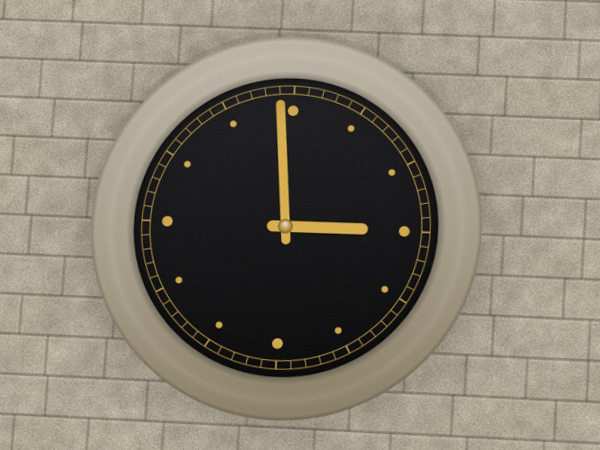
2h59
